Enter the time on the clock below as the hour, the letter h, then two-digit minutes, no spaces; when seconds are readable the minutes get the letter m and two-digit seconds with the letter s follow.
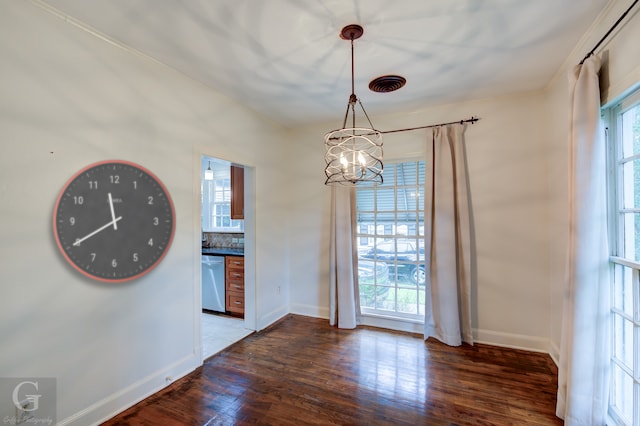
11h40
